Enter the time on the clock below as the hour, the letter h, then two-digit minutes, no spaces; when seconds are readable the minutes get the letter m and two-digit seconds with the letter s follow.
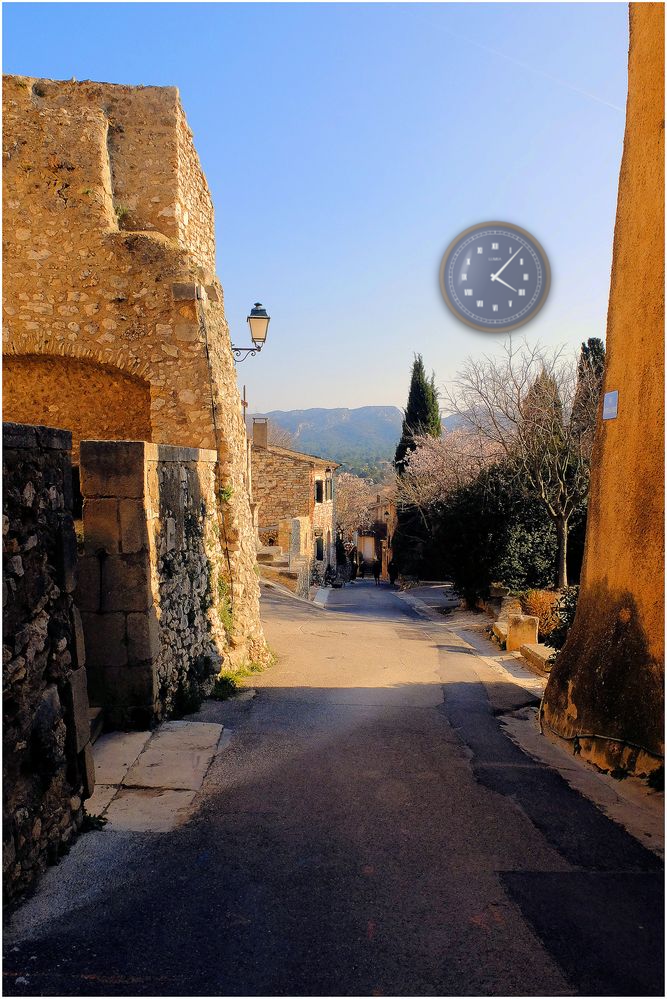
4h07
